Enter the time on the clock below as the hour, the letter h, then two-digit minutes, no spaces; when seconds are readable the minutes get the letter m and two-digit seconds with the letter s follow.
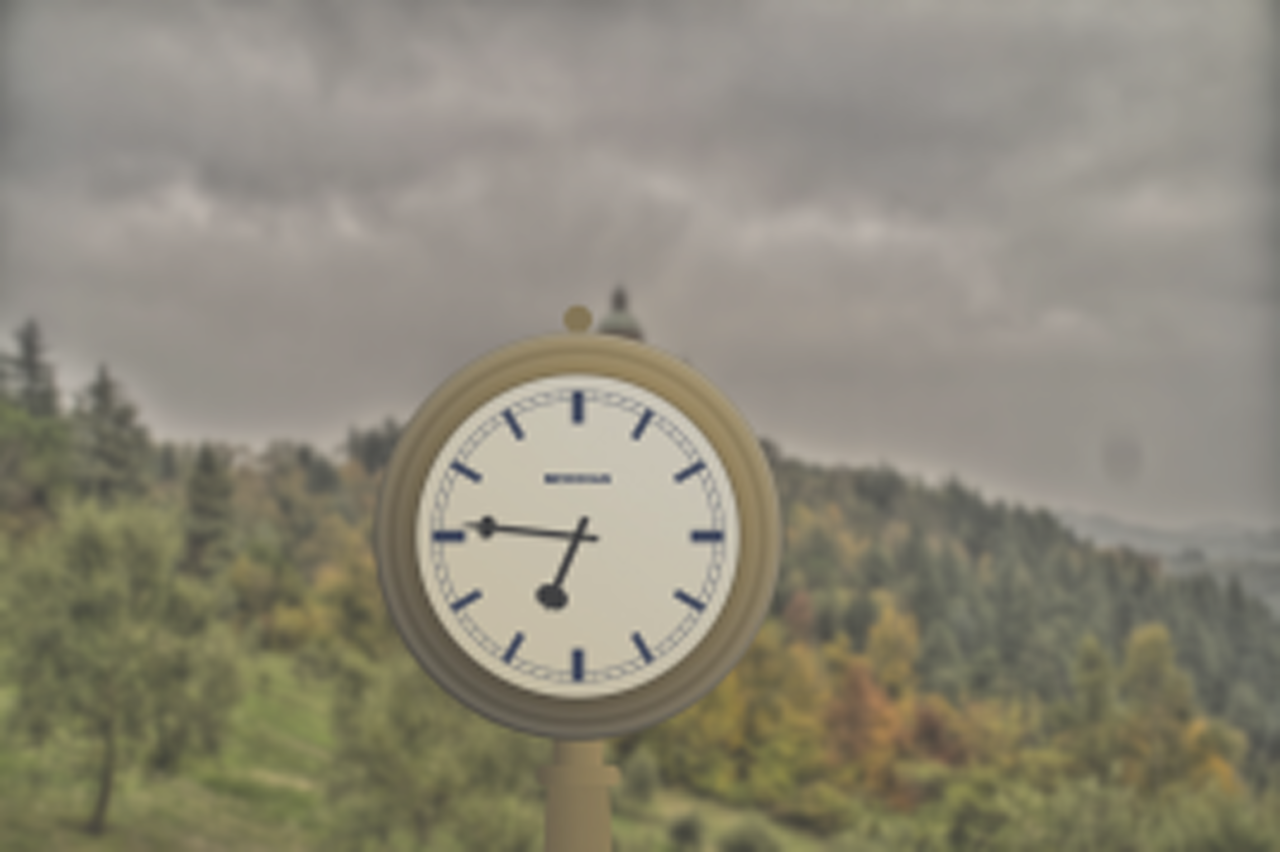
6h46
